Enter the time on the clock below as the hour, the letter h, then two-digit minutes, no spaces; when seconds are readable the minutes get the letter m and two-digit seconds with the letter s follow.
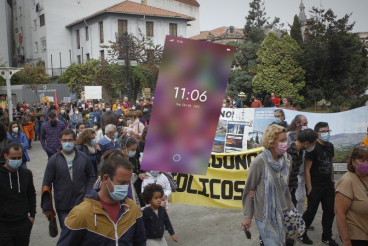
11h06
